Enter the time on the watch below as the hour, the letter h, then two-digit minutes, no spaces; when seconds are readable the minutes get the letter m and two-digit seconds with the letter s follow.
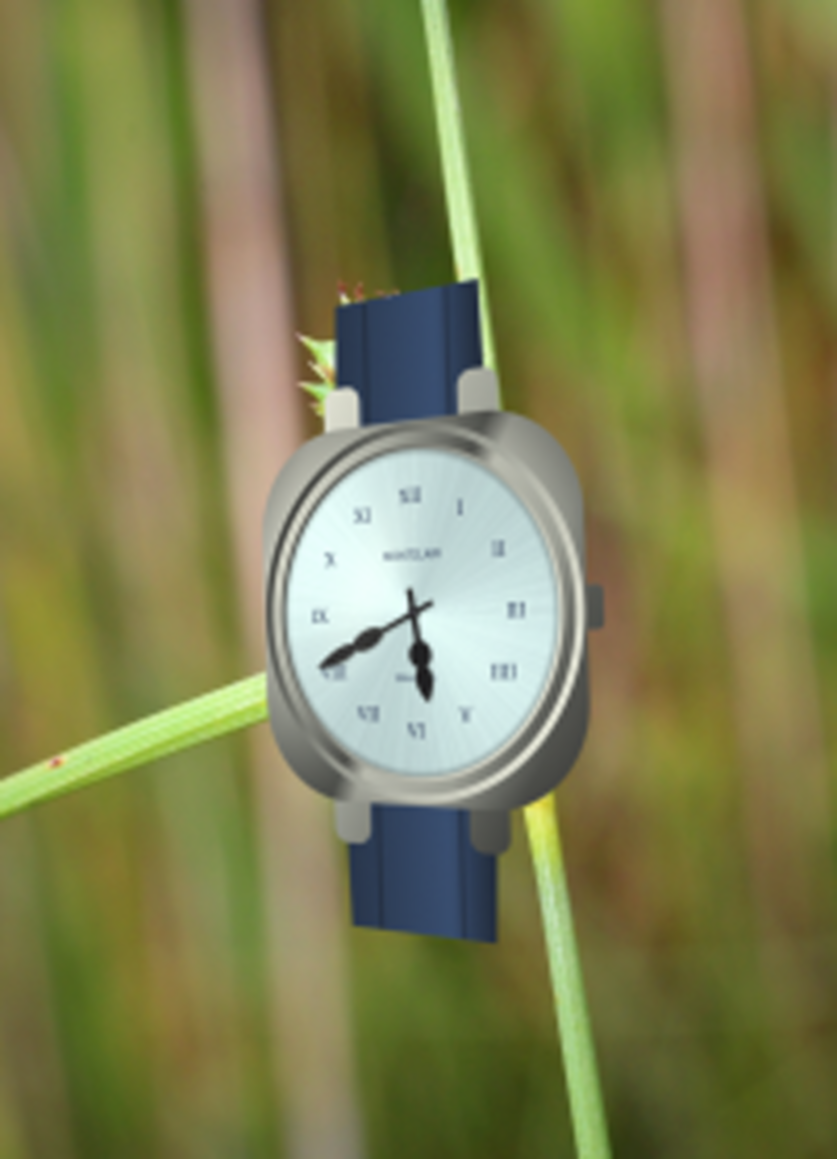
5h41
